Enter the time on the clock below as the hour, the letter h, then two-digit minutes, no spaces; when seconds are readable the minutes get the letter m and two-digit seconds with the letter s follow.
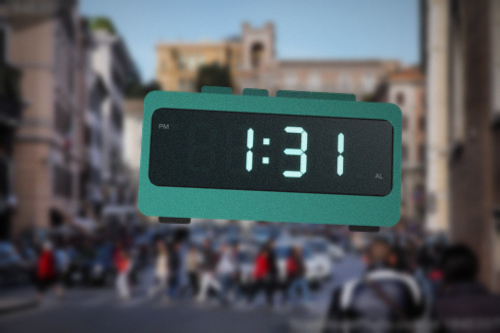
1h31
